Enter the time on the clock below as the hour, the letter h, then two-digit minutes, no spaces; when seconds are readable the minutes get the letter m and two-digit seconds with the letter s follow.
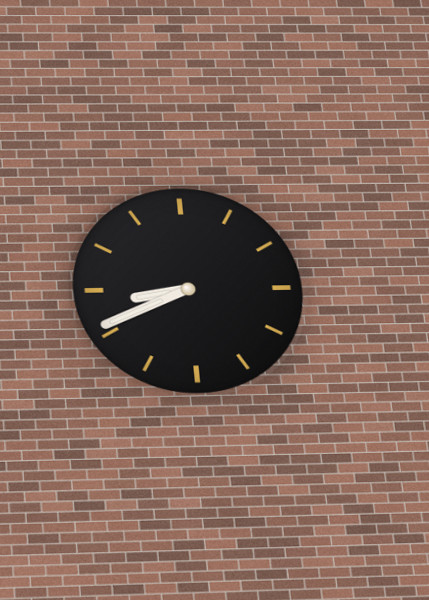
8h41
